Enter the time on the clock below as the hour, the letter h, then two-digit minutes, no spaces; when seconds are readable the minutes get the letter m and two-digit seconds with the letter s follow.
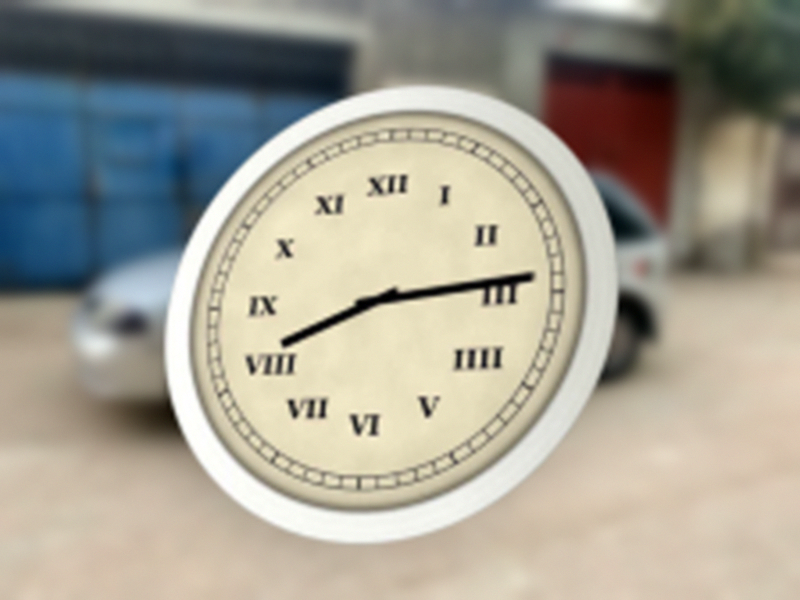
8h14
